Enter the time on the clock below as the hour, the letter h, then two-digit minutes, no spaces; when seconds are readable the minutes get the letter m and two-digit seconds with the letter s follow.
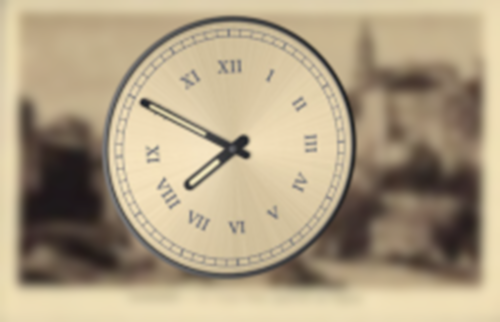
7h50
